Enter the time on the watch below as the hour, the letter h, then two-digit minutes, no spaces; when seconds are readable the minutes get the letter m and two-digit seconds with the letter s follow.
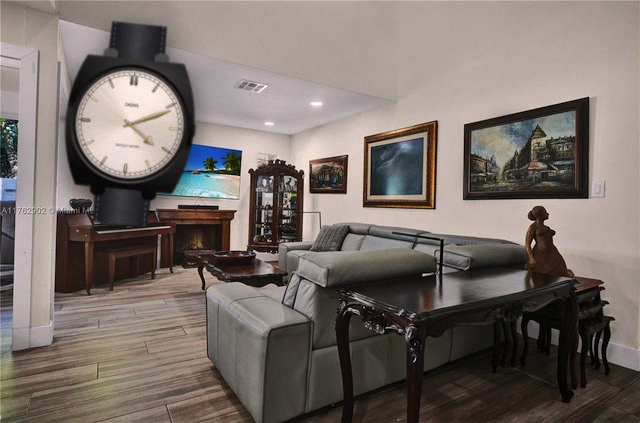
4h11
